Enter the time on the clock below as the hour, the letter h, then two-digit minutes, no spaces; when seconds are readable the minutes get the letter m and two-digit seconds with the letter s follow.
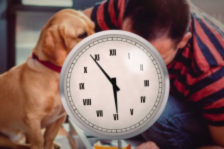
5h54
